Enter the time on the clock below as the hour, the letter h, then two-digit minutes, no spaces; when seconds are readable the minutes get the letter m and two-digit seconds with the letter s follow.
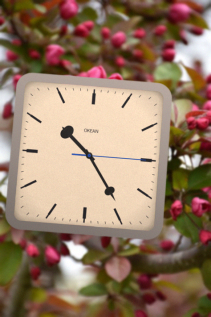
10h24m15s
